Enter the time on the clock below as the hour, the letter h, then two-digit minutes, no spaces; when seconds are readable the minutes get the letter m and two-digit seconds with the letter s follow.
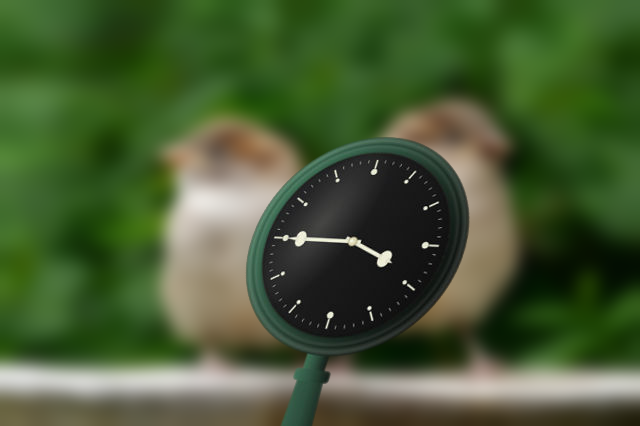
3h45
